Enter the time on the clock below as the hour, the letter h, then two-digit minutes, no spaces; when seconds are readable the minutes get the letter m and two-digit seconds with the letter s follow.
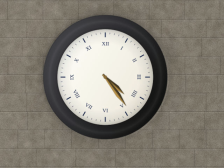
4h24
